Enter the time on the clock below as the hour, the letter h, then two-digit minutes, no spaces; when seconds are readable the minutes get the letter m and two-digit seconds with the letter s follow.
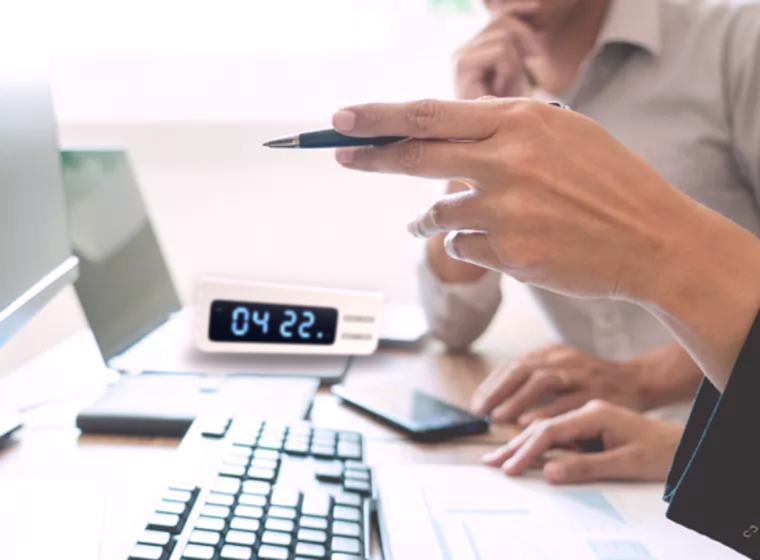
4h22
